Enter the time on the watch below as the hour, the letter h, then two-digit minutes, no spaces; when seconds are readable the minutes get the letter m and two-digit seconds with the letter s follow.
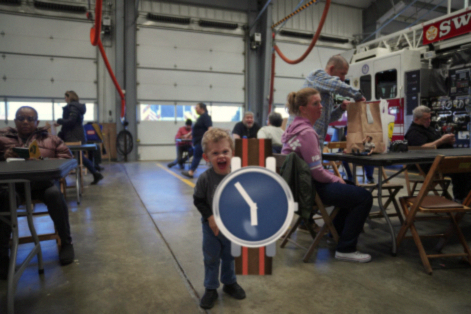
5h54
